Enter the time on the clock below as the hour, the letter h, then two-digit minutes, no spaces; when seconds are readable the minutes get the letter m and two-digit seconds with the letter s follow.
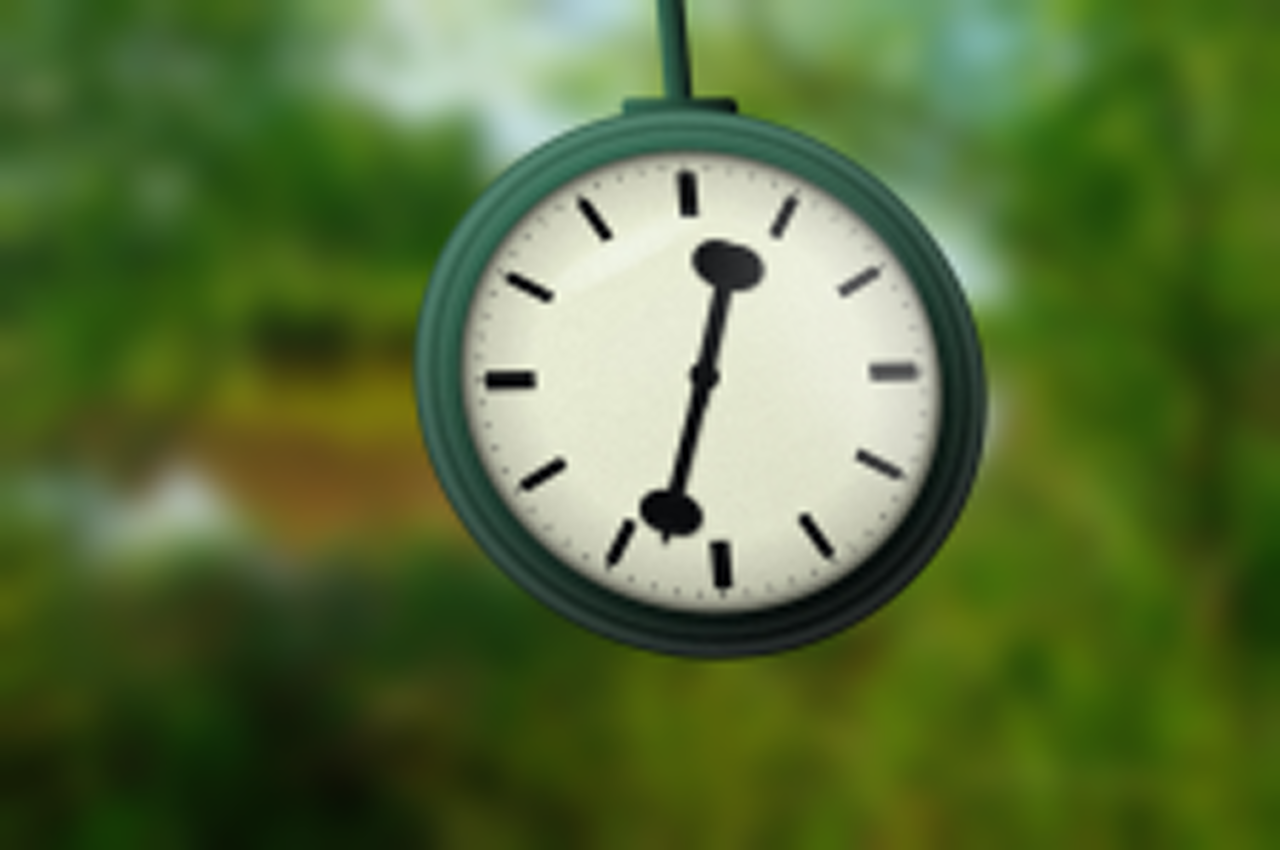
12h33
